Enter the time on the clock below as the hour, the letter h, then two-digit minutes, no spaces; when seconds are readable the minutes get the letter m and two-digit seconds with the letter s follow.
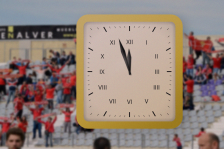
11h57
